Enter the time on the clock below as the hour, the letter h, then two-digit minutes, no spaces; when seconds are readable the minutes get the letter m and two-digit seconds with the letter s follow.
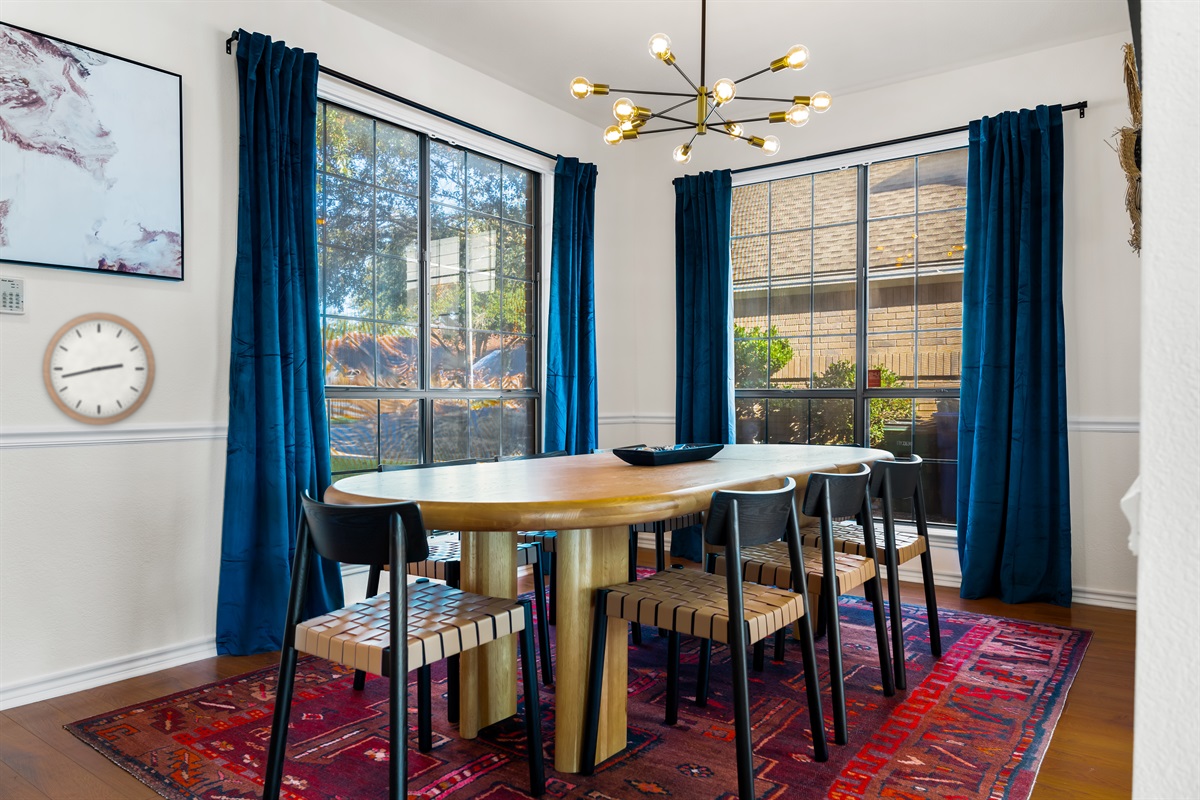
2h43
